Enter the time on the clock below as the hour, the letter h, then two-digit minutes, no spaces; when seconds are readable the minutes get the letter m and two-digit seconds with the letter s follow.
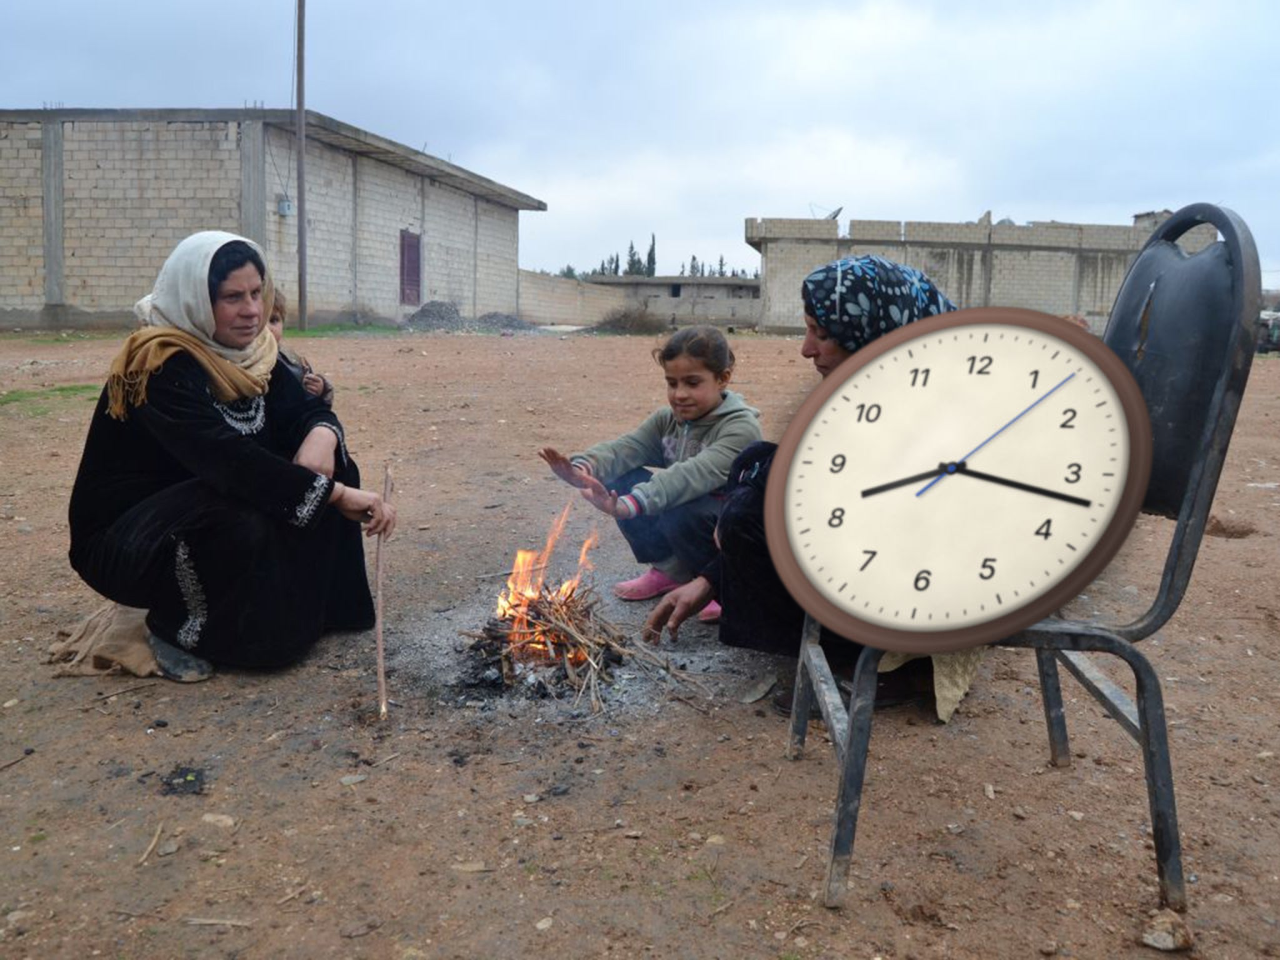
8h17m07s
